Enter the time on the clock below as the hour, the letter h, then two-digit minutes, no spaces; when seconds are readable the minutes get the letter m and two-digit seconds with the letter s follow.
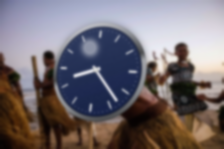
8h23
